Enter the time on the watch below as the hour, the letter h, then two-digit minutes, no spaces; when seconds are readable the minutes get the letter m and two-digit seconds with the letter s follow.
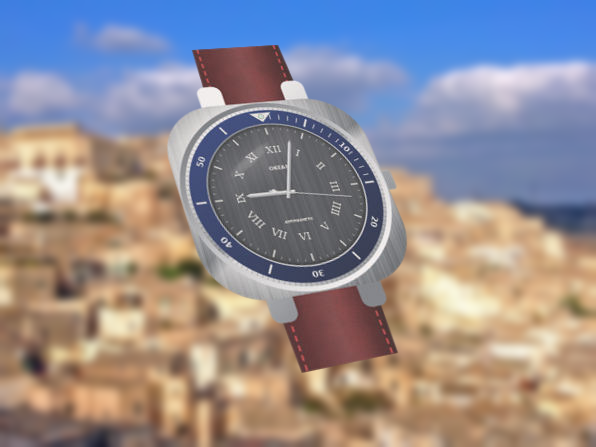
9h03m17s
